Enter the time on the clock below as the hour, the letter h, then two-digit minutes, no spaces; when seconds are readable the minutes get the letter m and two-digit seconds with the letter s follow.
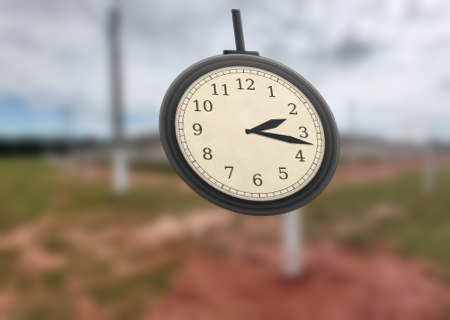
2h17
